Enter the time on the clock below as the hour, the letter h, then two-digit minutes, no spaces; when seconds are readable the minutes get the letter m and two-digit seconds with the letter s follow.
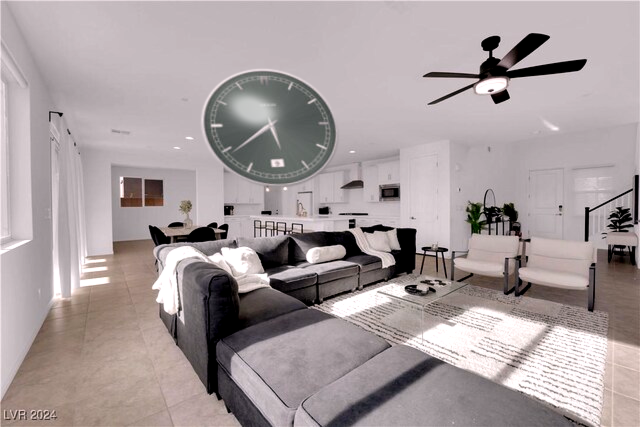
5h39
